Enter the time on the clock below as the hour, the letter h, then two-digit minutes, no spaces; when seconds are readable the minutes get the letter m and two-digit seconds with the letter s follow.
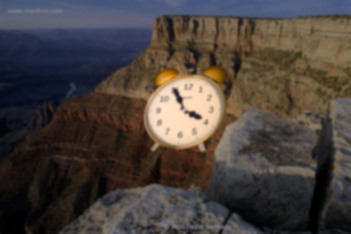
3h55
